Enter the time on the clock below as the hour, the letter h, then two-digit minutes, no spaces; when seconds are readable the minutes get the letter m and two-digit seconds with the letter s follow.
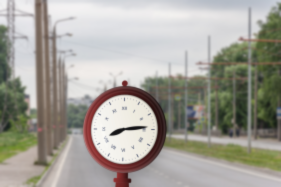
8h14
